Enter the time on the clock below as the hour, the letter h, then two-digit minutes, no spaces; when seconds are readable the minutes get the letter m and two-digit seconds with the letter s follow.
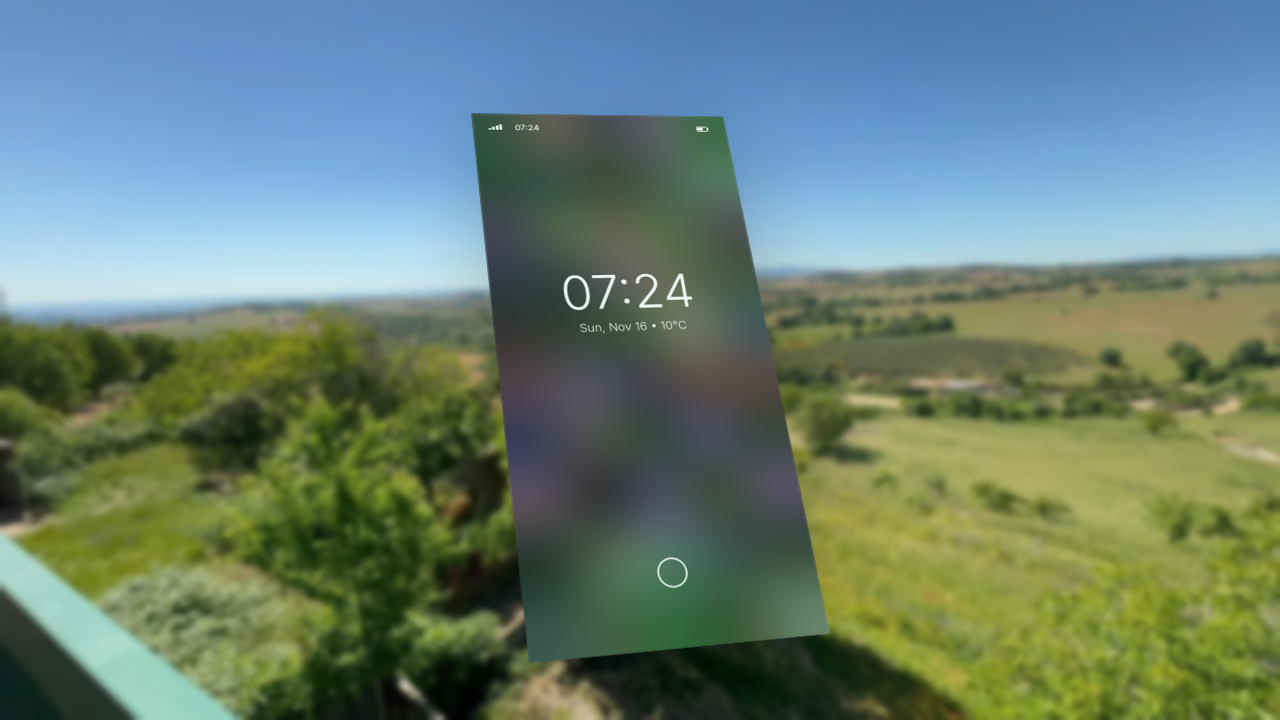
7h24
